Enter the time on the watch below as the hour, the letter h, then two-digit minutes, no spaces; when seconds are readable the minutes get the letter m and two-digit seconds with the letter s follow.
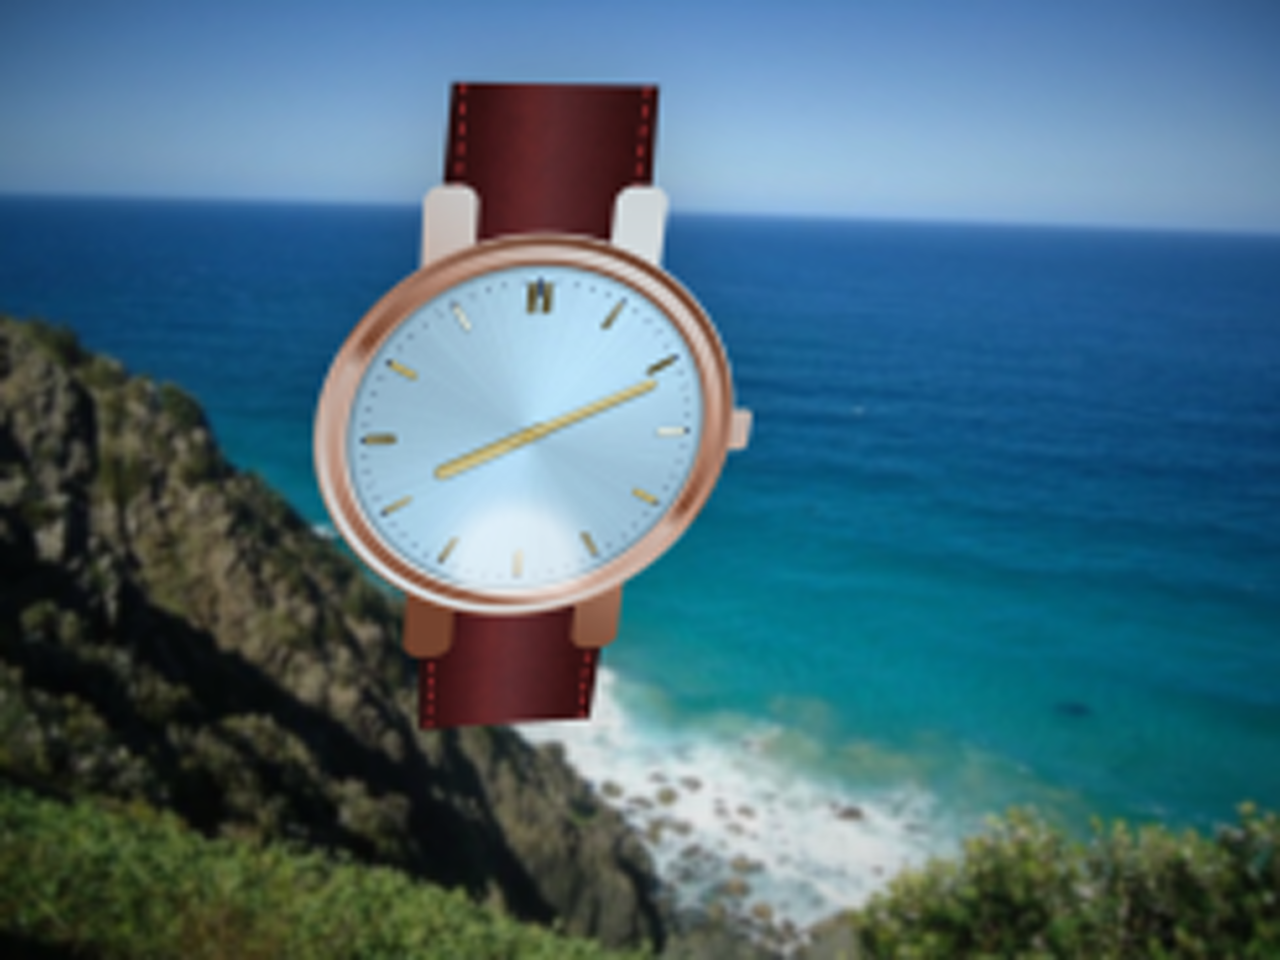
8h11
